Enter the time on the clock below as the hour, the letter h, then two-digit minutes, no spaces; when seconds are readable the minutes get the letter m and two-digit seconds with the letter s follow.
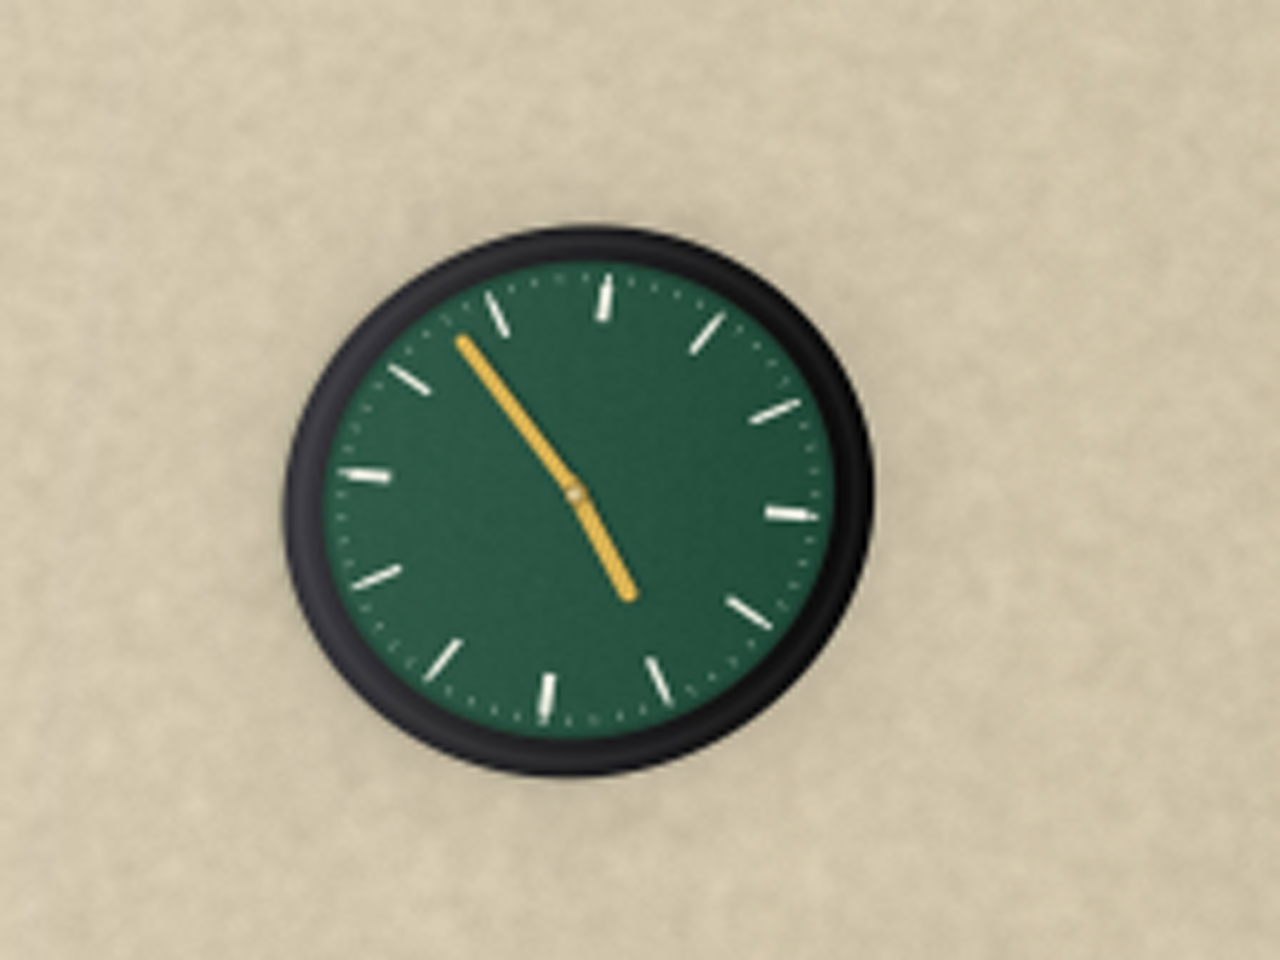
4h53
